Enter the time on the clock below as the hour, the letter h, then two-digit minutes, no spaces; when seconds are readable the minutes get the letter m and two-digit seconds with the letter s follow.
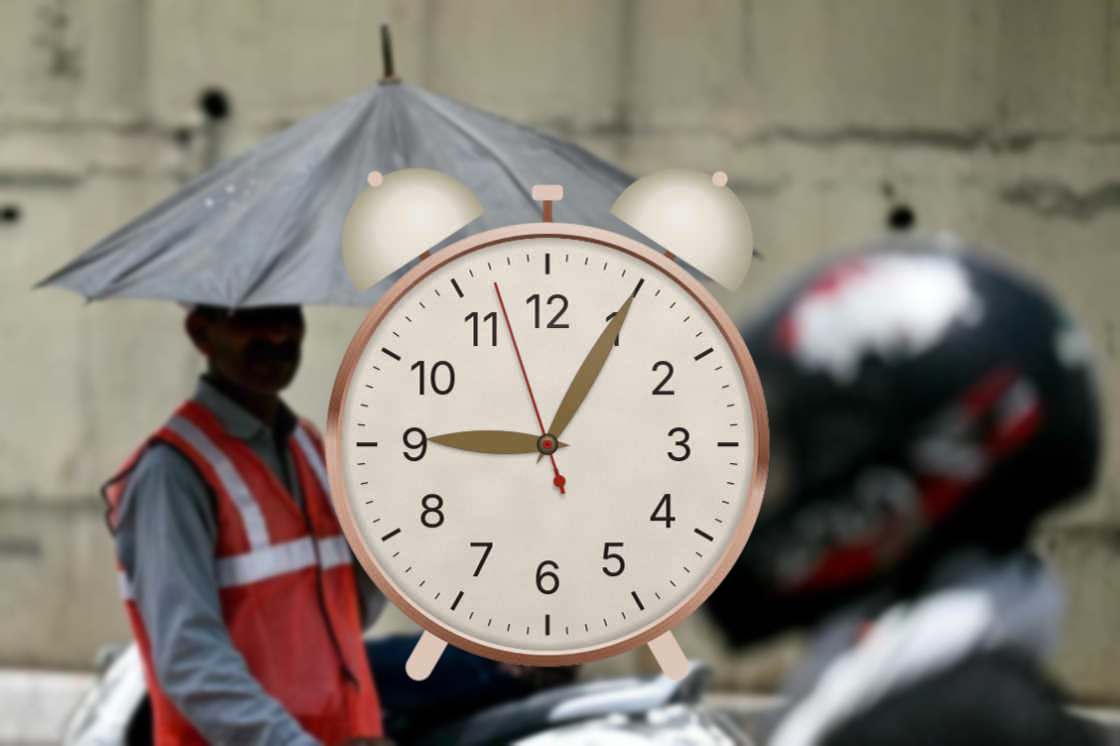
9h04m57s
